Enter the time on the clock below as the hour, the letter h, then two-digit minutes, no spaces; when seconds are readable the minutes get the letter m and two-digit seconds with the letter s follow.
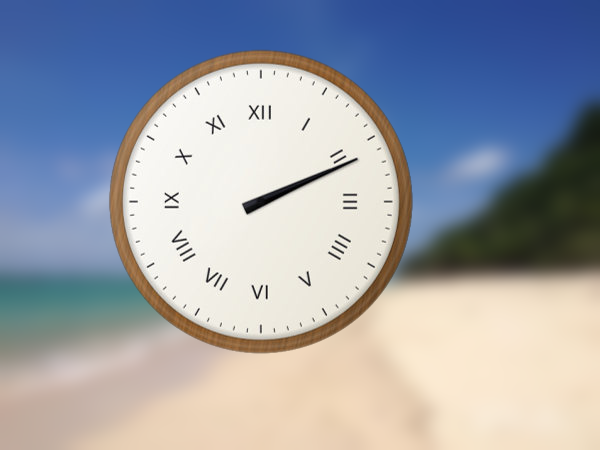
2h11
